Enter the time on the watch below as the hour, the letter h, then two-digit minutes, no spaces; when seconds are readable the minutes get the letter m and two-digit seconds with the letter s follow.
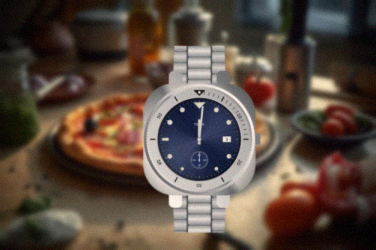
12h01
